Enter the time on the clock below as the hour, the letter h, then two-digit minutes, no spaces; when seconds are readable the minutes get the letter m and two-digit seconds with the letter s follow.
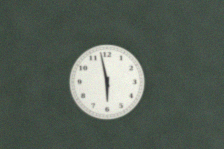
5h58
